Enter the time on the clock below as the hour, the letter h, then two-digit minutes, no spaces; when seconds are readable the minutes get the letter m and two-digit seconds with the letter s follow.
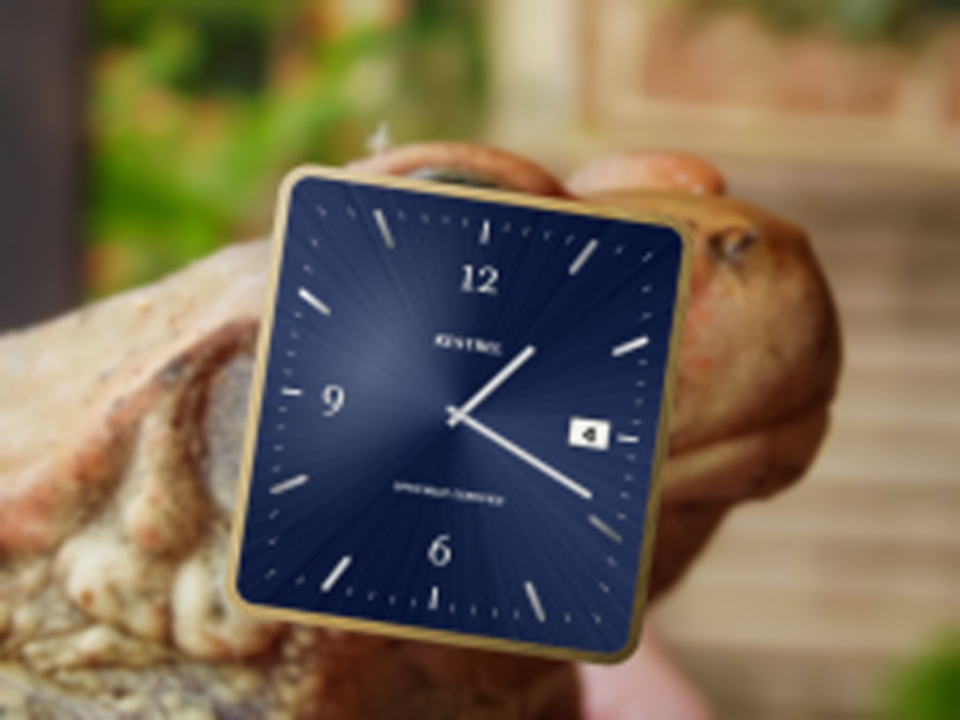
1h19
